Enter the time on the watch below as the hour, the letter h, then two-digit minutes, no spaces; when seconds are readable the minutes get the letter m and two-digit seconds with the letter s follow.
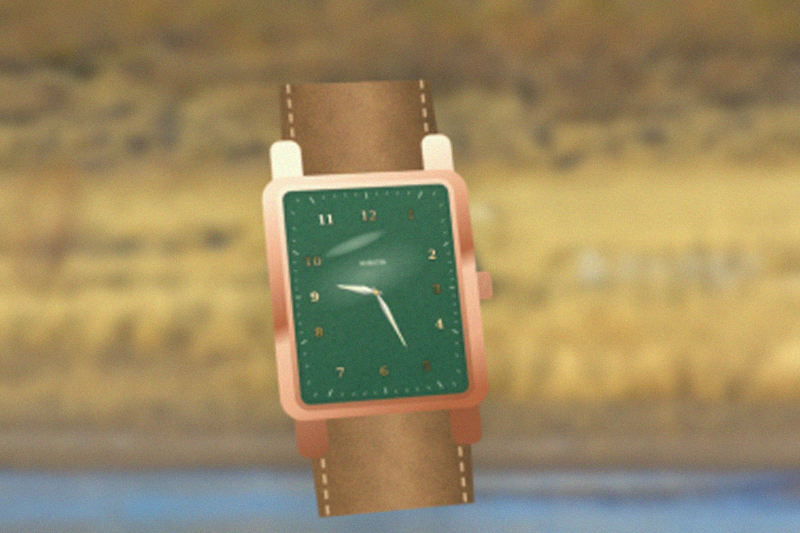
9h26
